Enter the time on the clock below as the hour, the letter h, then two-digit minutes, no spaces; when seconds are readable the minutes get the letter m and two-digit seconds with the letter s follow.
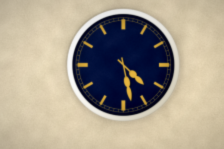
4h28
